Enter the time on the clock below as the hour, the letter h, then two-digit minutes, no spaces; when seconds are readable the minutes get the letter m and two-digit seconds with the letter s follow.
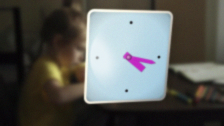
4h17
